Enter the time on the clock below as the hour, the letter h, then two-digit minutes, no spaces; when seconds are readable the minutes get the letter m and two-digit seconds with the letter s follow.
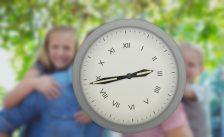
2h44
